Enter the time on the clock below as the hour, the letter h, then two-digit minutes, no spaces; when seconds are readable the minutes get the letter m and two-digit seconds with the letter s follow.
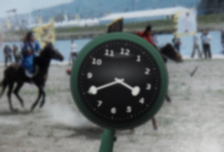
3h40
